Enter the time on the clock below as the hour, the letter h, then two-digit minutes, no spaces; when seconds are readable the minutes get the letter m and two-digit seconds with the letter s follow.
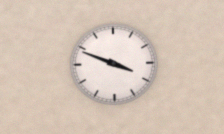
3h49
